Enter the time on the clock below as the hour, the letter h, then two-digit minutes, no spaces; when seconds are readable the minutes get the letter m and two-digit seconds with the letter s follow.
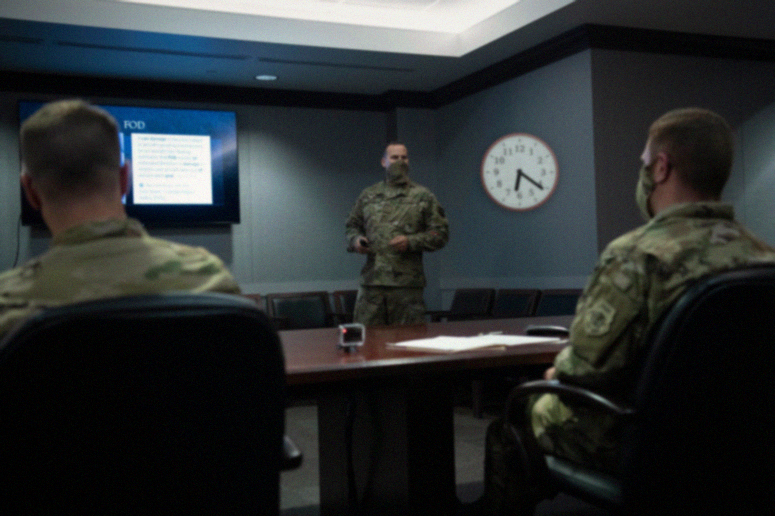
6h21
